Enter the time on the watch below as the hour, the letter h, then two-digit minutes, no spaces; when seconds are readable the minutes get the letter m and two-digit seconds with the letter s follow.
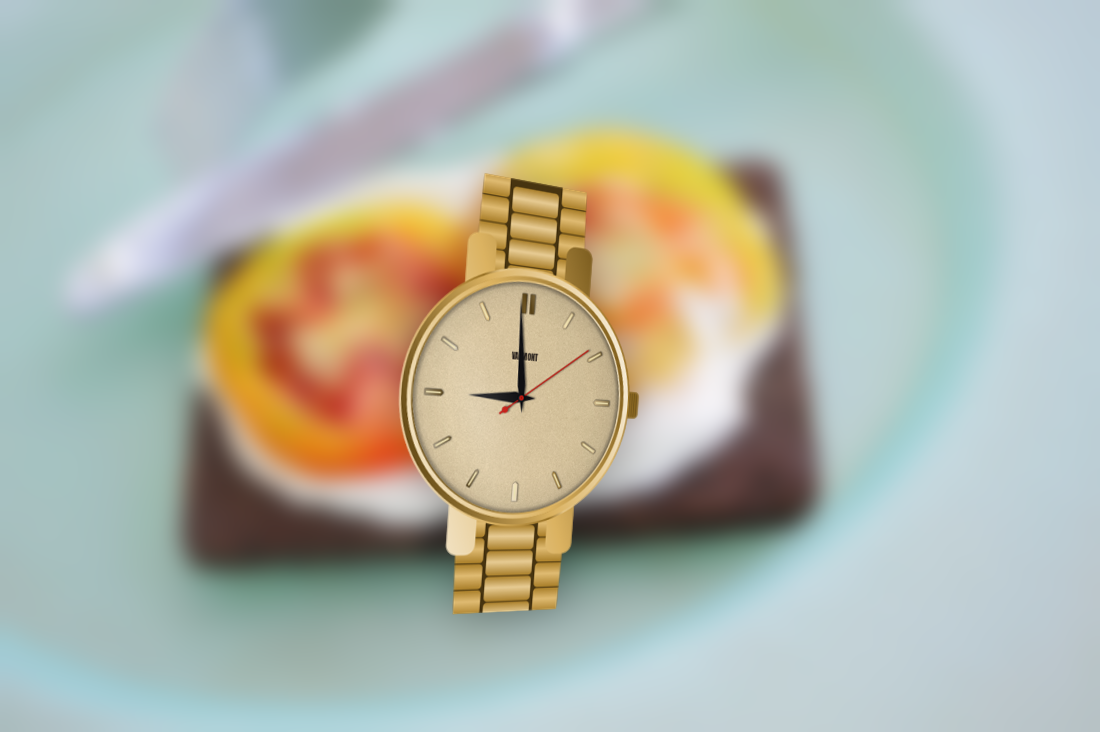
8h59m09s
